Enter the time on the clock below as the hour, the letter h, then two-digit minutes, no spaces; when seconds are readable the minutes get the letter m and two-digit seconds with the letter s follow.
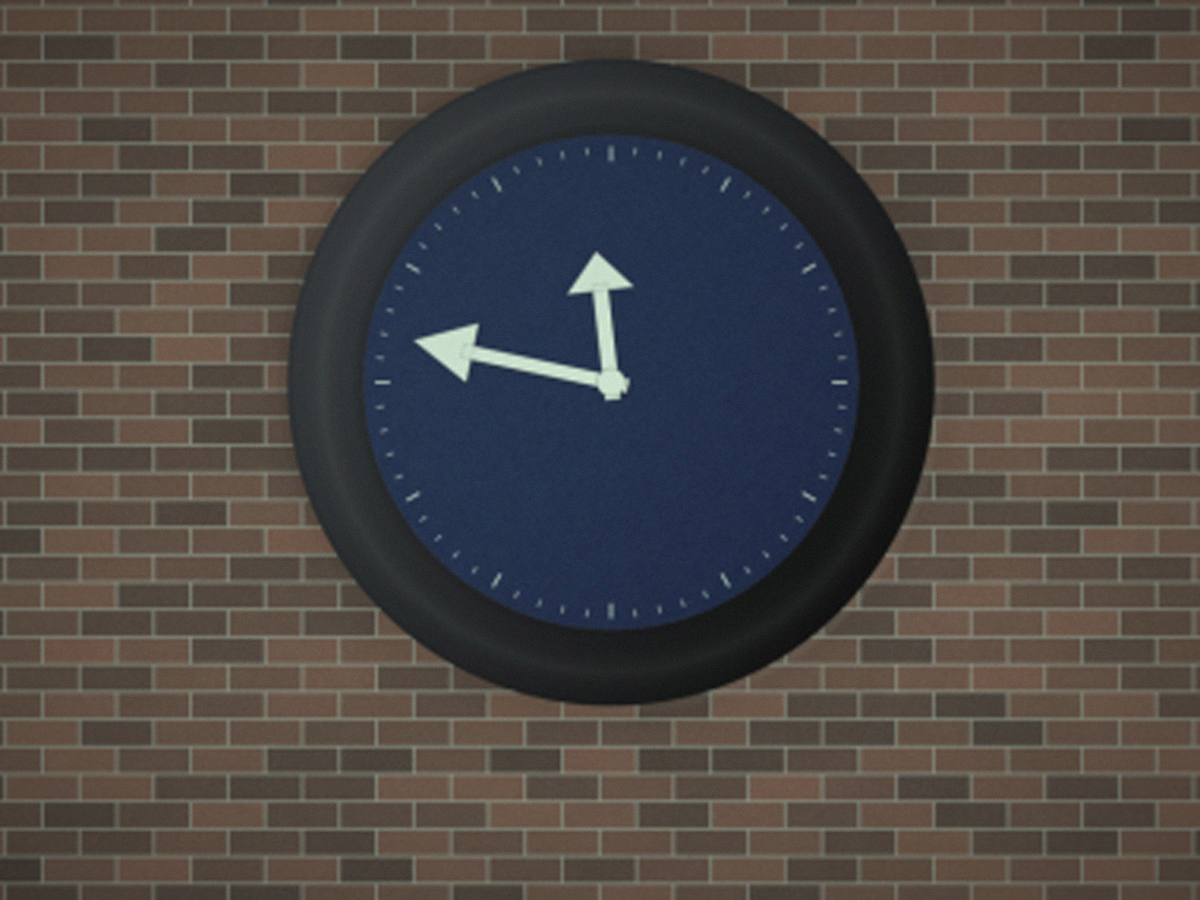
11h47
